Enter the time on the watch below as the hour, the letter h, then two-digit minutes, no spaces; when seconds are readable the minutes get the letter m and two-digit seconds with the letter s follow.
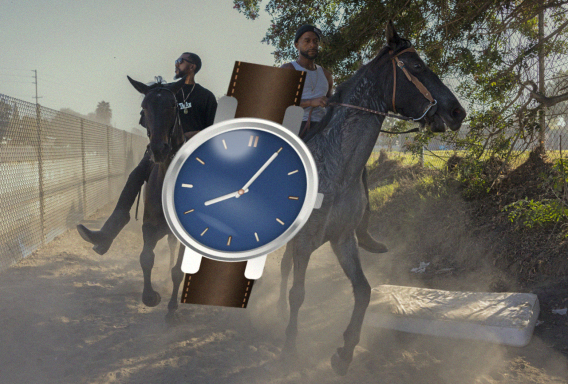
8h05
